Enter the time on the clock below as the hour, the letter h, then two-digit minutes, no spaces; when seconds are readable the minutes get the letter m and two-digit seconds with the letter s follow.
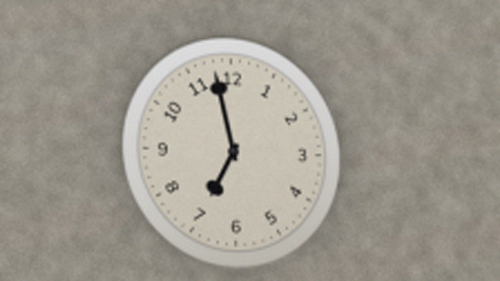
6h58
